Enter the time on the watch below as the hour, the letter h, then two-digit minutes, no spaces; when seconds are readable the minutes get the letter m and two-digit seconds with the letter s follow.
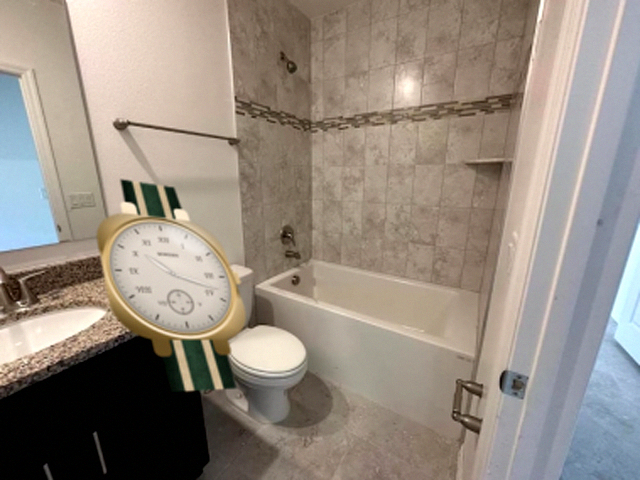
10h18
